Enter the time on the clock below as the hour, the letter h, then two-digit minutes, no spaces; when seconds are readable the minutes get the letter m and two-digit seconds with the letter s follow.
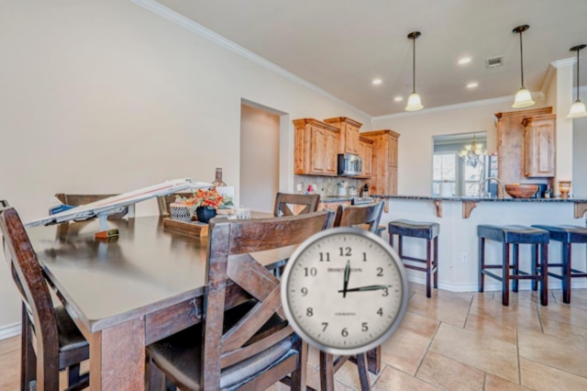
12h14
